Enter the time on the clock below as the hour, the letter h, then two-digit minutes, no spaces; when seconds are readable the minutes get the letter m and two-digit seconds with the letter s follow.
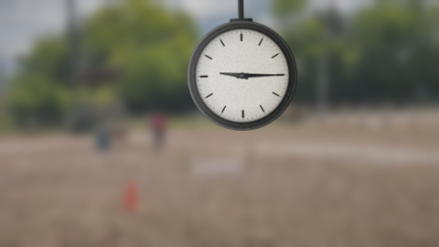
9h15
